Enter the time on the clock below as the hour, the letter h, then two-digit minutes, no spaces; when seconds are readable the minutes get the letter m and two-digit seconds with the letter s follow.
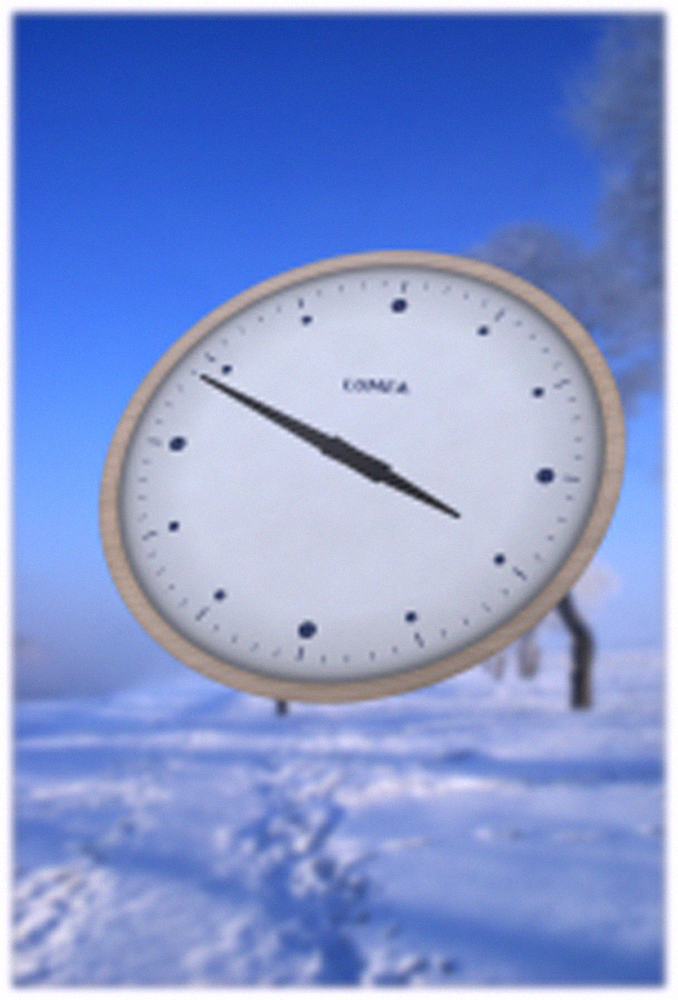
3h49
